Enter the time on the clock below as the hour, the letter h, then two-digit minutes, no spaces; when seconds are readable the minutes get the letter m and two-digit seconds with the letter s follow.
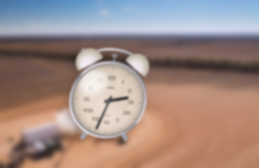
2h33
